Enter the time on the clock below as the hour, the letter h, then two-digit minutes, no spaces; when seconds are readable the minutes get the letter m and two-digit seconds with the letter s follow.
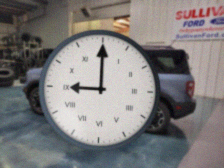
9h00
